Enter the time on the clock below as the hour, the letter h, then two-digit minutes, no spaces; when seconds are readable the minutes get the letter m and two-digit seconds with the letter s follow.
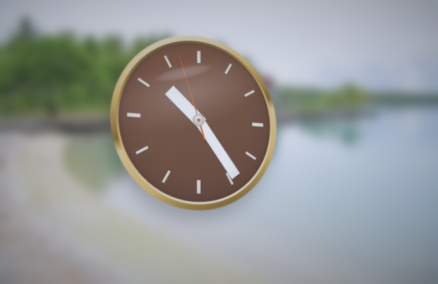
10h23m57s
